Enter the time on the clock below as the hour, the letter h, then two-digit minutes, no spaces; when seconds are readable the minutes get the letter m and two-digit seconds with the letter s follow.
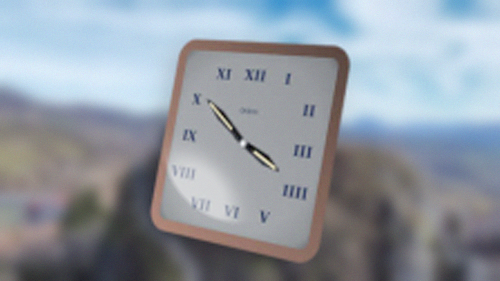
3h51
